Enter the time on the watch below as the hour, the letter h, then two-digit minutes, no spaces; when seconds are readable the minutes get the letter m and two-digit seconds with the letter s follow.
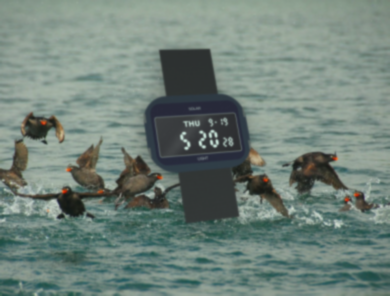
5h20
